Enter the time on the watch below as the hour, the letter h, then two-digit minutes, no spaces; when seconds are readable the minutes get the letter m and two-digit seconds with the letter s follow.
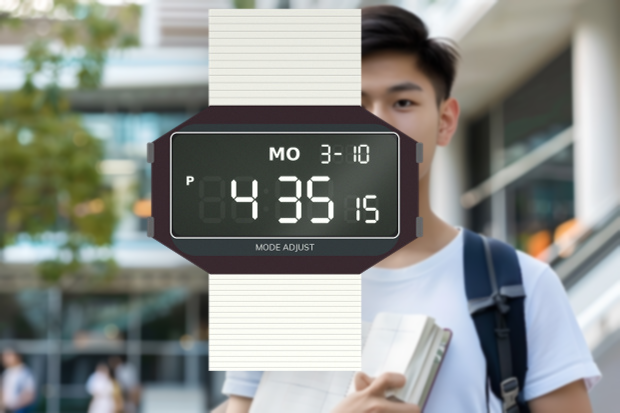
4h35m15s
